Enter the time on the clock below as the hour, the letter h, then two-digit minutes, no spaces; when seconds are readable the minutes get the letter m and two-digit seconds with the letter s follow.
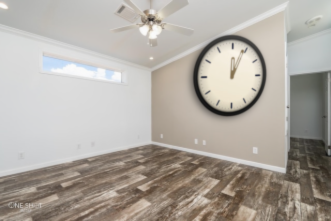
12h04
